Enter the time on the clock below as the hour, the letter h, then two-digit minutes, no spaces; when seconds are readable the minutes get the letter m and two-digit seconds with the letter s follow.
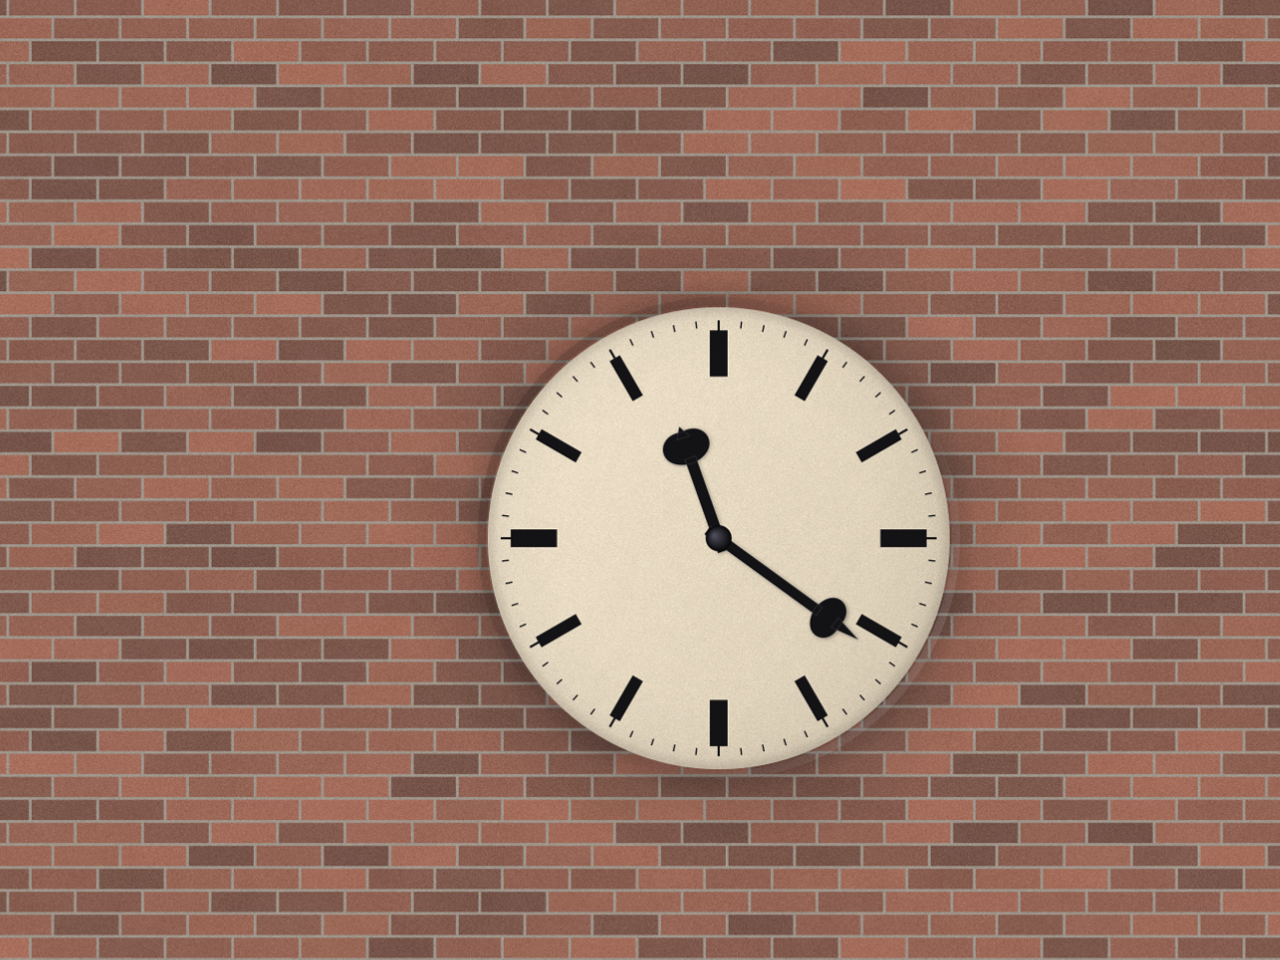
11h21
